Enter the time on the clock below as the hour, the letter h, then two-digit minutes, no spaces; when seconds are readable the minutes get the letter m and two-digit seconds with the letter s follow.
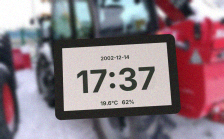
17h37
